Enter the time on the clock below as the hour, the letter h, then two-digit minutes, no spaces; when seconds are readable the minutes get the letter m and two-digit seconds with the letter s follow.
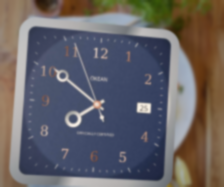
7h50m56s
